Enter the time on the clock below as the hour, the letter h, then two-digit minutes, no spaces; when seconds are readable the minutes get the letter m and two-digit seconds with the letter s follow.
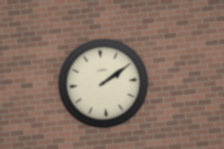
2h10
